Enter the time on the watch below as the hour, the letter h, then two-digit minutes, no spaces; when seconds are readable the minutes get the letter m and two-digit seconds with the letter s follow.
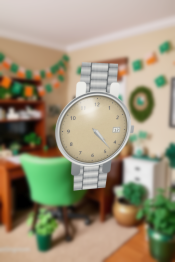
4h23
